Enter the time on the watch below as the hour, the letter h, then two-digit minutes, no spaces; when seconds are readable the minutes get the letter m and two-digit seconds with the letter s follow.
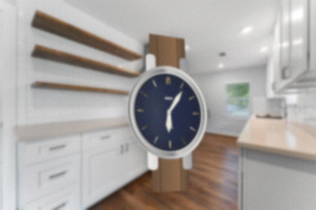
6h06
